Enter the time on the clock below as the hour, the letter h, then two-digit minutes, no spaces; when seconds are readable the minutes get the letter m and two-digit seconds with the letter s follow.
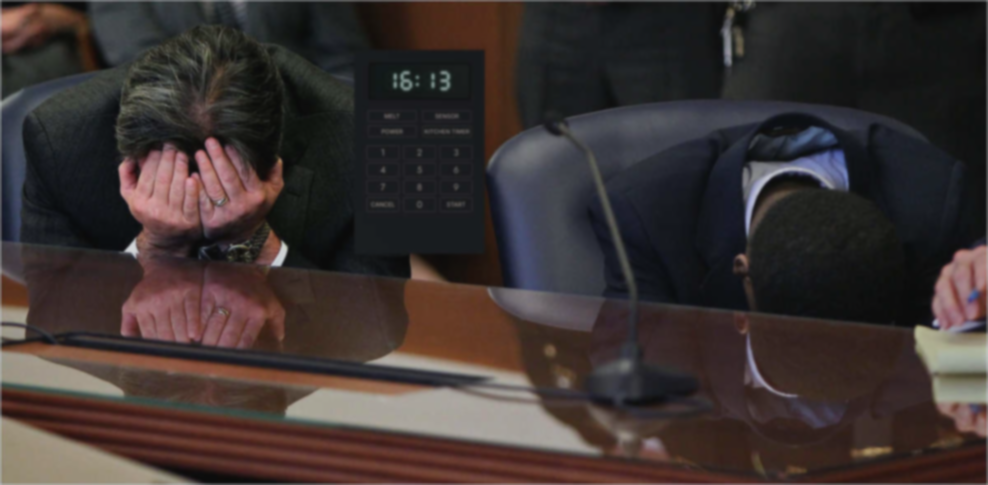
16h13
